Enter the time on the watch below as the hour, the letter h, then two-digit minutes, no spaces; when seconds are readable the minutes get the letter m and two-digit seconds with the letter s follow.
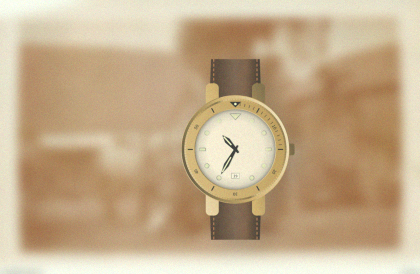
10h35
